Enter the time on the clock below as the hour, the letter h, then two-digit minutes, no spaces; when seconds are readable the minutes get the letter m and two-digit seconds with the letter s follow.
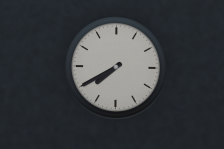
7h40
